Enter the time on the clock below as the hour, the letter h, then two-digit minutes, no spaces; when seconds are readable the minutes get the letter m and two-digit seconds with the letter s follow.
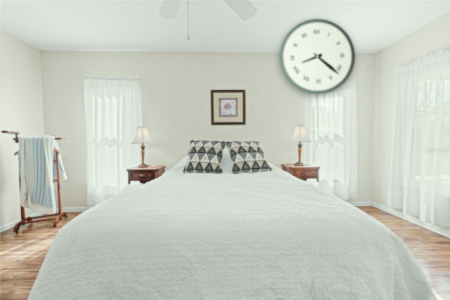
8h22
